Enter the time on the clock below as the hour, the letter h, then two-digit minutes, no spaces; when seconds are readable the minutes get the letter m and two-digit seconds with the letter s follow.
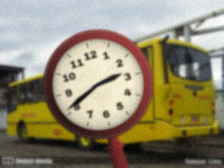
2h41
